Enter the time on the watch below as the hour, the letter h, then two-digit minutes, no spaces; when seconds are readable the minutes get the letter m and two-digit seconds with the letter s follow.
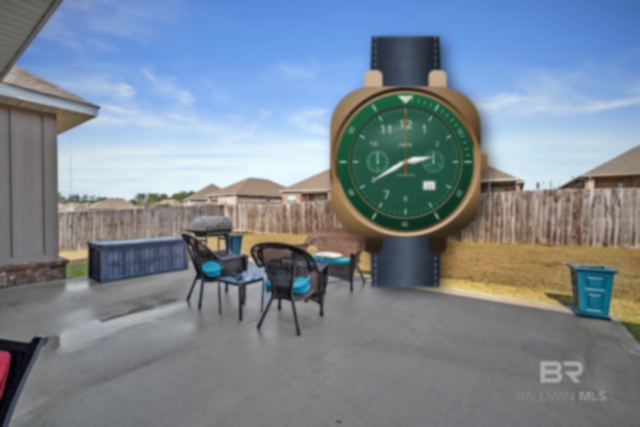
2h40
